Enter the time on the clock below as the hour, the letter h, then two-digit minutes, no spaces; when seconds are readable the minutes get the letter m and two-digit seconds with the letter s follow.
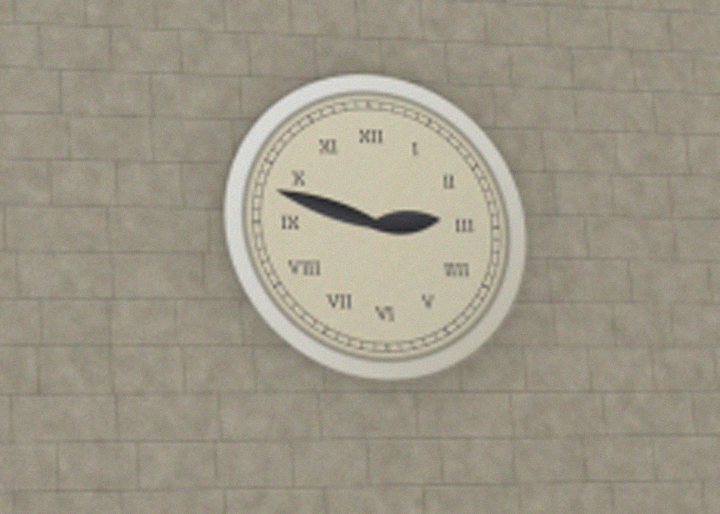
2h48
